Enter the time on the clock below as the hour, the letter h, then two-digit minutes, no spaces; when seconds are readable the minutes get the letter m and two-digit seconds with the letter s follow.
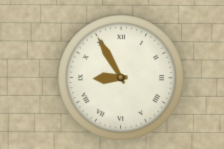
8h55
